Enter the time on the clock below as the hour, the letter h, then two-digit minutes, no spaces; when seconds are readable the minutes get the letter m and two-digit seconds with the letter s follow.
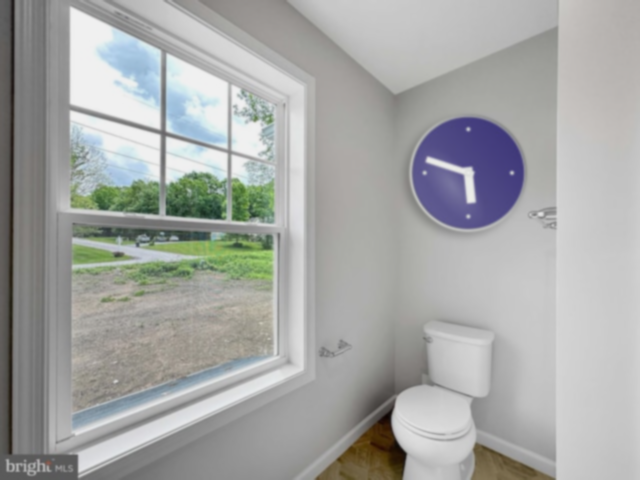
5h48
